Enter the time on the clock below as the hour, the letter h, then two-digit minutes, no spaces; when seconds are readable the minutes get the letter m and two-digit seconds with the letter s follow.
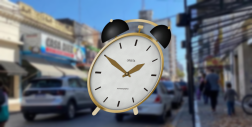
1h50
